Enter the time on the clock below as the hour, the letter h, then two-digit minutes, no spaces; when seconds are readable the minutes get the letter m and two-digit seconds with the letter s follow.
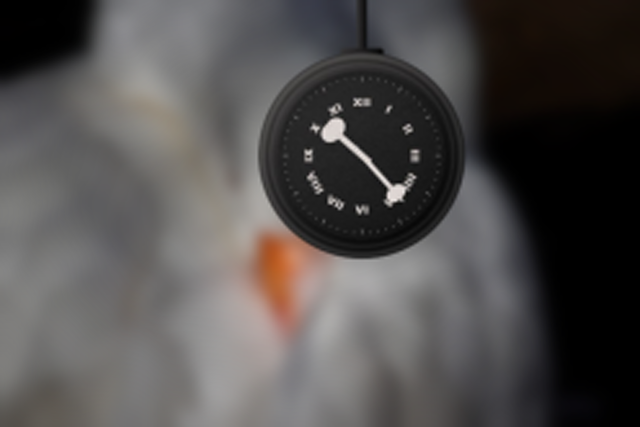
10h23
